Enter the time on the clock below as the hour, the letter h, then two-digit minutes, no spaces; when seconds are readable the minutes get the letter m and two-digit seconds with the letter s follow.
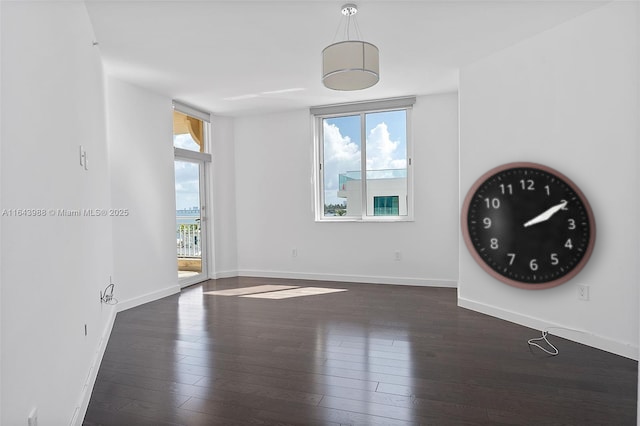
2h10
